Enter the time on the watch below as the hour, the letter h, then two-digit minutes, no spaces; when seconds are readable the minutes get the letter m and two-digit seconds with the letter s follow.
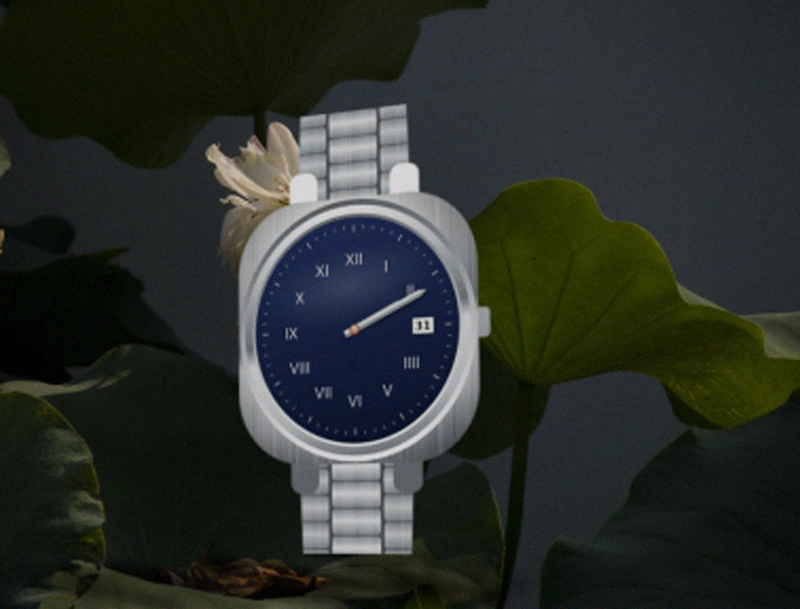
2h11
